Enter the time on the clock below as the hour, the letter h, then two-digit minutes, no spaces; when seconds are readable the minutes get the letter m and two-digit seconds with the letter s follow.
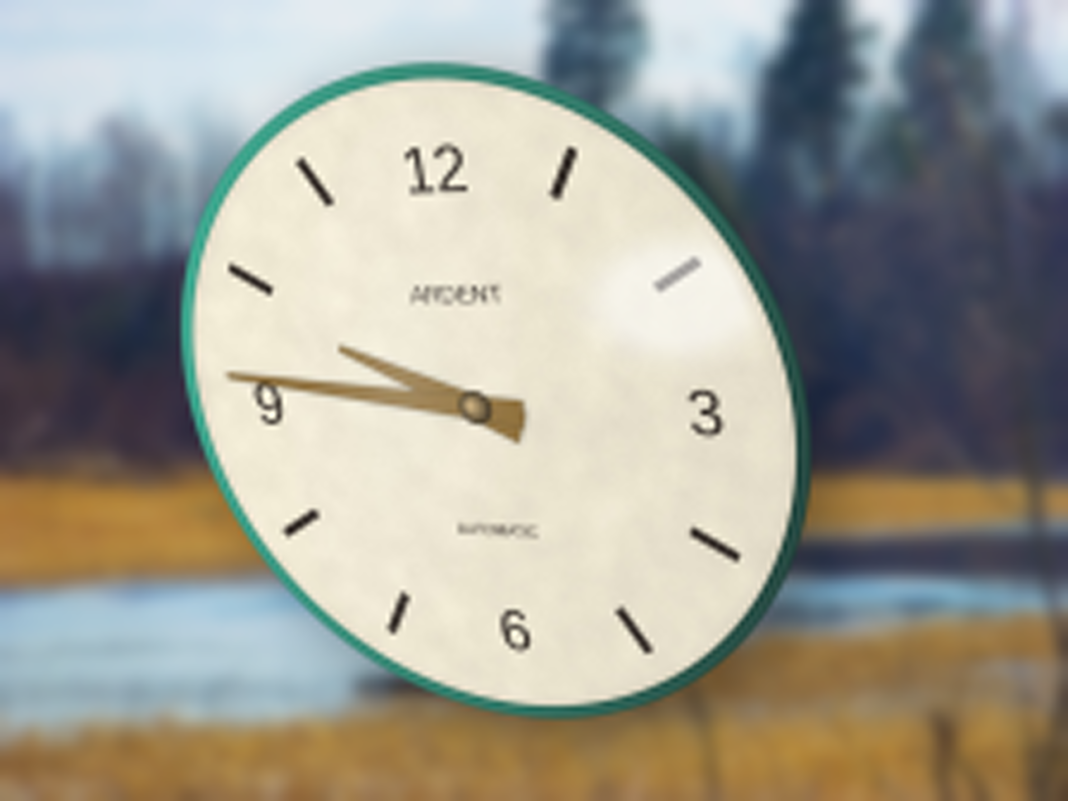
9h46
